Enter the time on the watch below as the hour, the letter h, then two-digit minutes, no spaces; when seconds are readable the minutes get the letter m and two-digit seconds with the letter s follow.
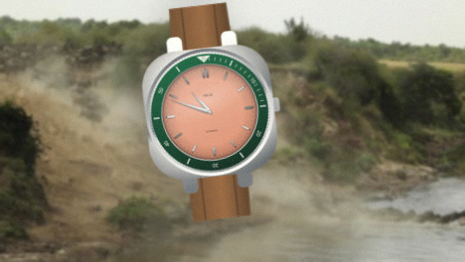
10h49
